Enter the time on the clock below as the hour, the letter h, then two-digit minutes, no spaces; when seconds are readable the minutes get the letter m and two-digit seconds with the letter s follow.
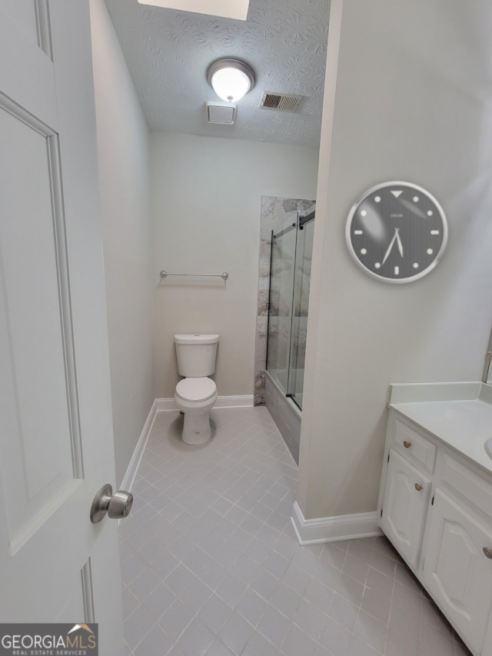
5h34
